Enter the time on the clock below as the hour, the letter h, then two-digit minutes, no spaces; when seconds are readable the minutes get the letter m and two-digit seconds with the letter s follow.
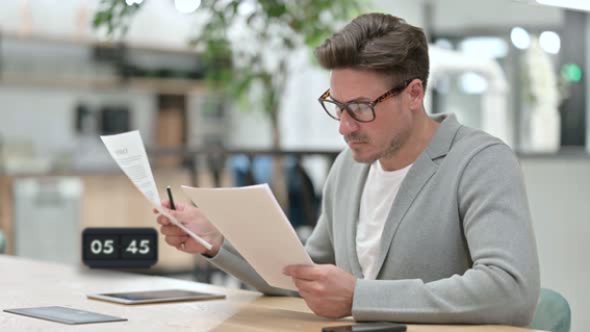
5h45
